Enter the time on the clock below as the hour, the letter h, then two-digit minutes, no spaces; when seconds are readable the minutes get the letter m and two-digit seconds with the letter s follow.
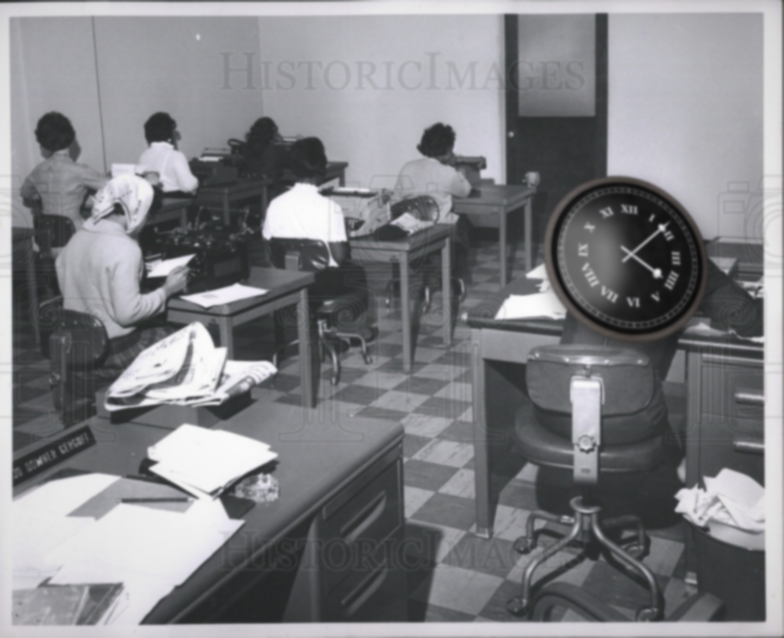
4h08
